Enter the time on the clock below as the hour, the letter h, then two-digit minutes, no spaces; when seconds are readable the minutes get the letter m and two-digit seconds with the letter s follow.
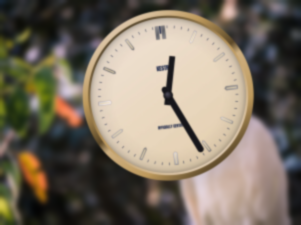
12h26
